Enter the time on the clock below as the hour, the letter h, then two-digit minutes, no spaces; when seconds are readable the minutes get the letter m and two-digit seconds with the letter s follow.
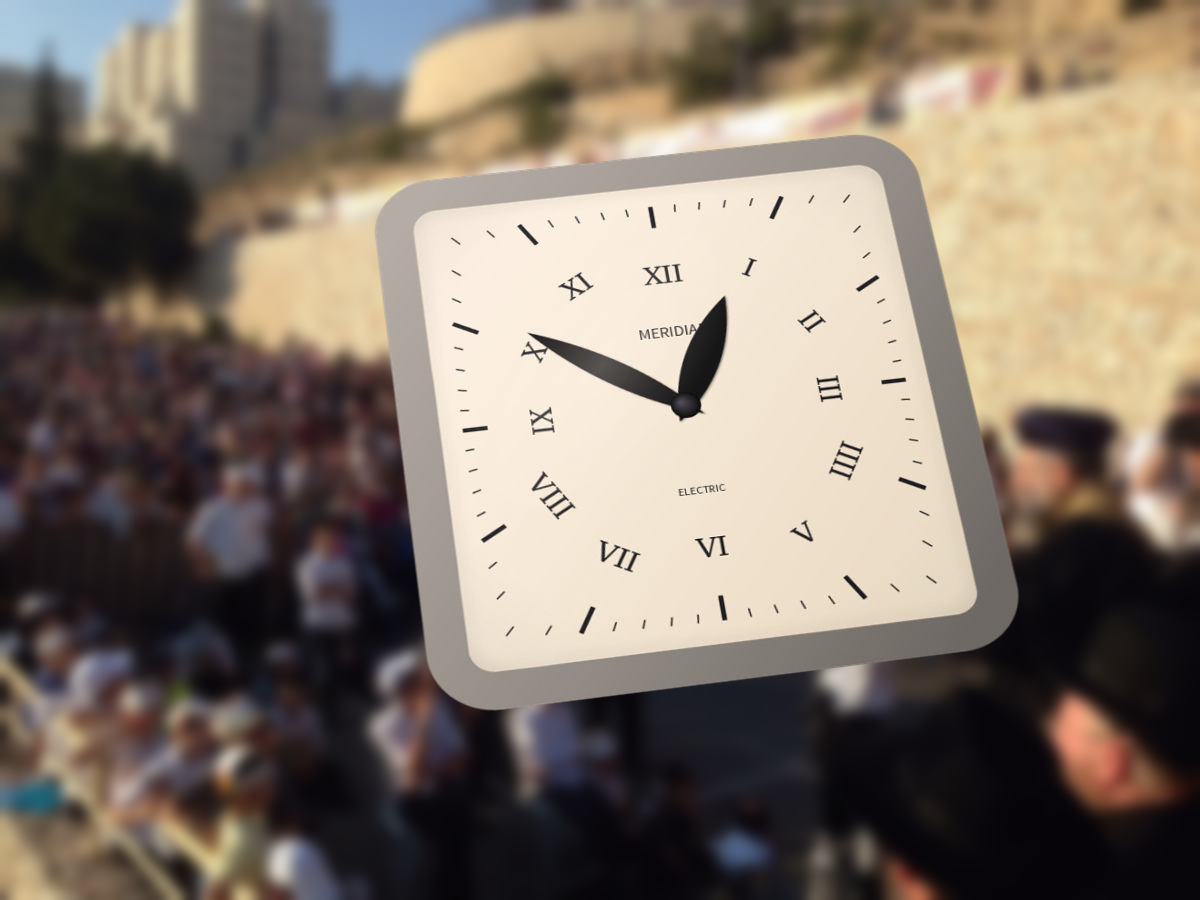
12h51
